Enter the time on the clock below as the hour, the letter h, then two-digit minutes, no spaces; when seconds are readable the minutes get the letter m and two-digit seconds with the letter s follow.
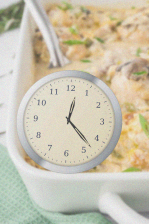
12h23
